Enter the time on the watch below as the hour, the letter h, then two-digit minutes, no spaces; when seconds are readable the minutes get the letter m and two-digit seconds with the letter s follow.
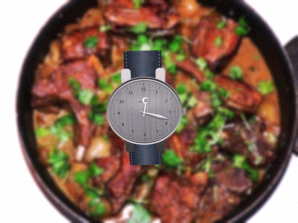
12h18
